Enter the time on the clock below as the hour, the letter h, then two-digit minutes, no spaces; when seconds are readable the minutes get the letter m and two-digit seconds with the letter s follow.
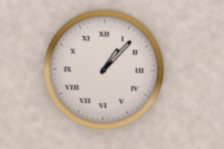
1h07
